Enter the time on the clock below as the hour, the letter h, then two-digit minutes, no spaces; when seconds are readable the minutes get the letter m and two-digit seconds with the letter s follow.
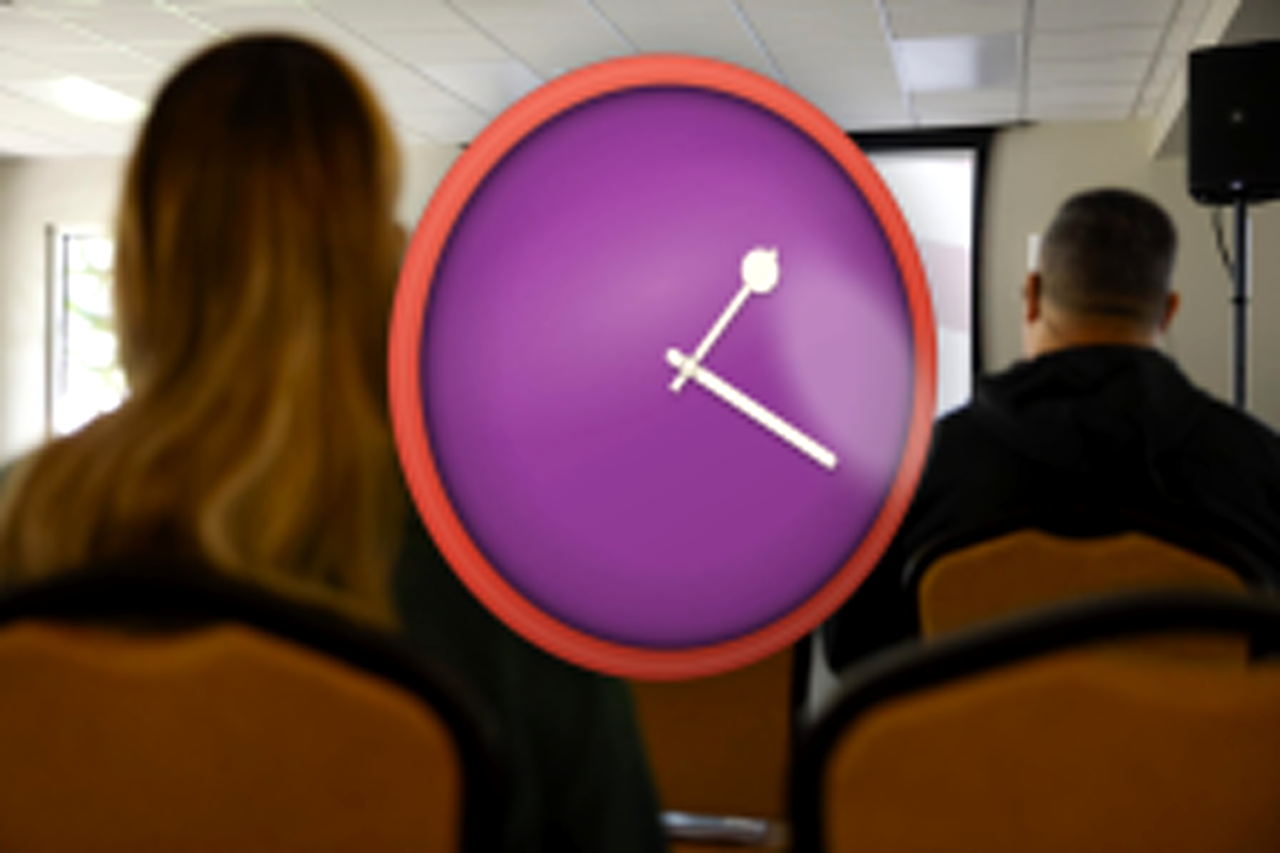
1h20
